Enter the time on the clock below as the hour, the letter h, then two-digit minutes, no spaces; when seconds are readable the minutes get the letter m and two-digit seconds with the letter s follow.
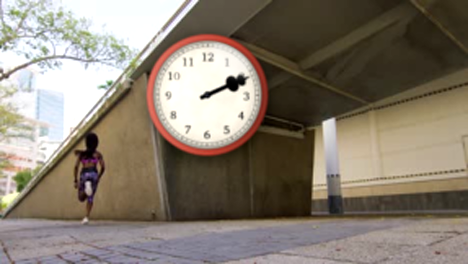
2h11
